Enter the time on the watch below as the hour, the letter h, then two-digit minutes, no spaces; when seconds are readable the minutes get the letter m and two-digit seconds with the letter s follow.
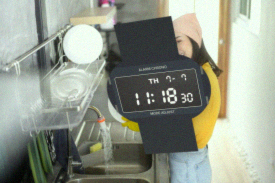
11h18m30s
